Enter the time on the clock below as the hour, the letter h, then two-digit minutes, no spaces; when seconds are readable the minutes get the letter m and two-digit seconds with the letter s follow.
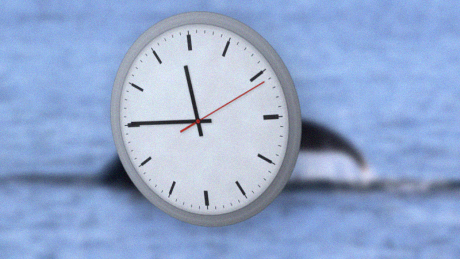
11h45m11s
